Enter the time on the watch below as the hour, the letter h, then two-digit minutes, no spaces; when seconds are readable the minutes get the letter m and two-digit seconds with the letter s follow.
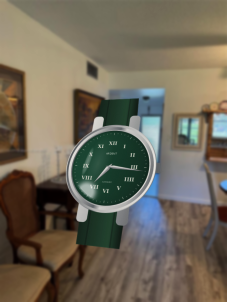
7h16
